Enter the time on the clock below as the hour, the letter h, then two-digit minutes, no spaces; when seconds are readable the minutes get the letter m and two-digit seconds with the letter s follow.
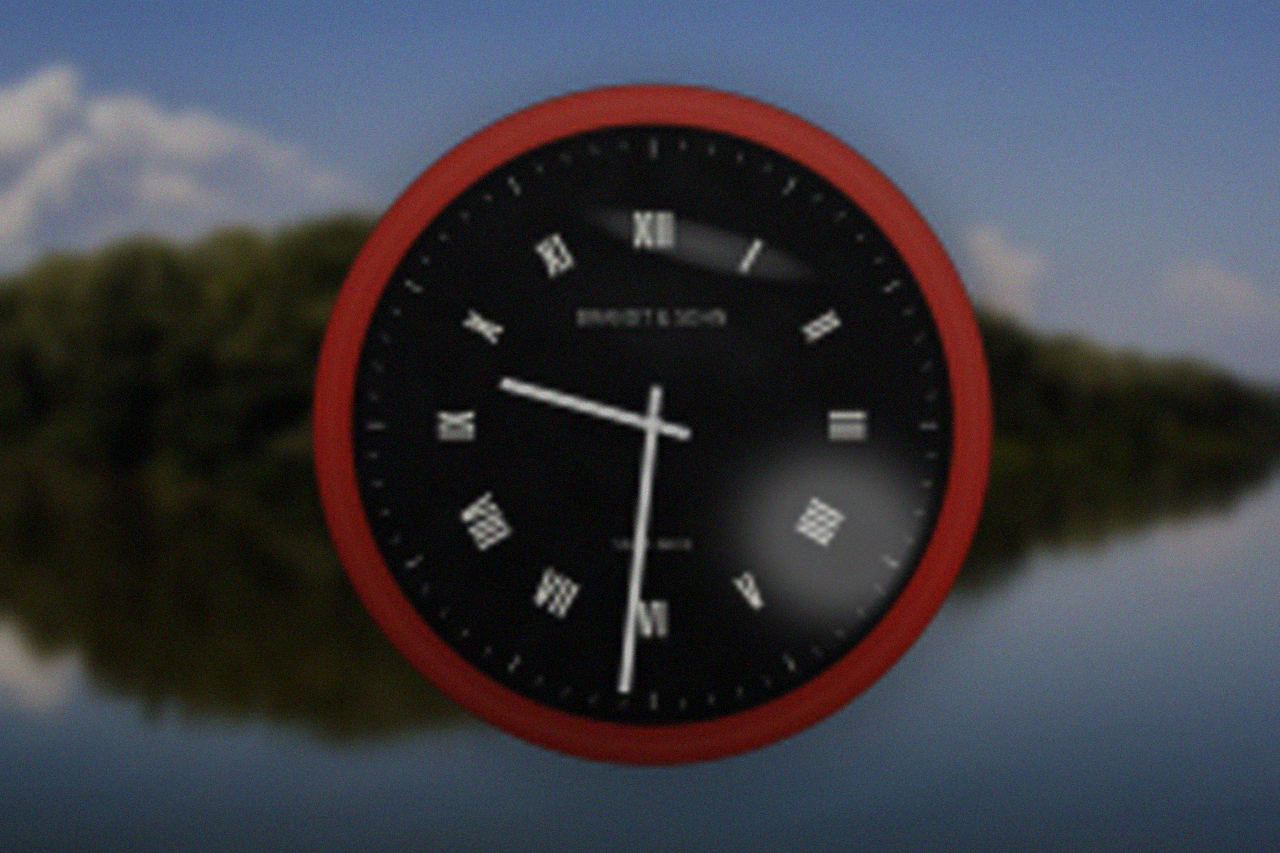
9h31
